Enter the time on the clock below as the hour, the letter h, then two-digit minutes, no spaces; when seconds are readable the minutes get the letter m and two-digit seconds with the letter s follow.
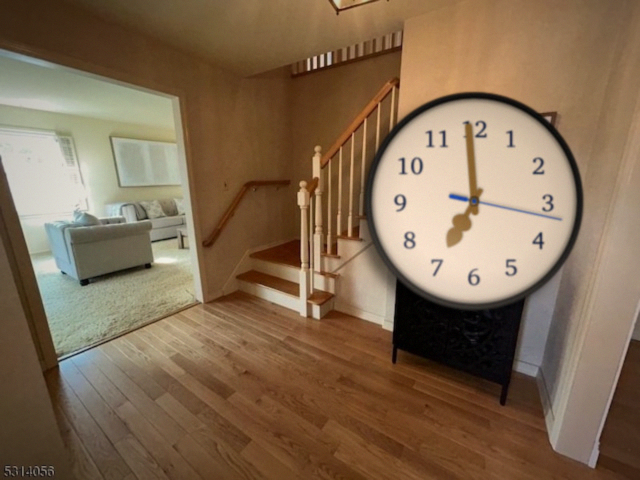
6h59m17s
